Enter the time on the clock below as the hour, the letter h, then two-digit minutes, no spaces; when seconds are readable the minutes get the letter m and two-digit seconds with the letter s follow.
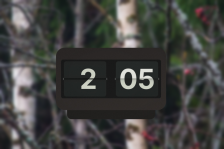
2h05
